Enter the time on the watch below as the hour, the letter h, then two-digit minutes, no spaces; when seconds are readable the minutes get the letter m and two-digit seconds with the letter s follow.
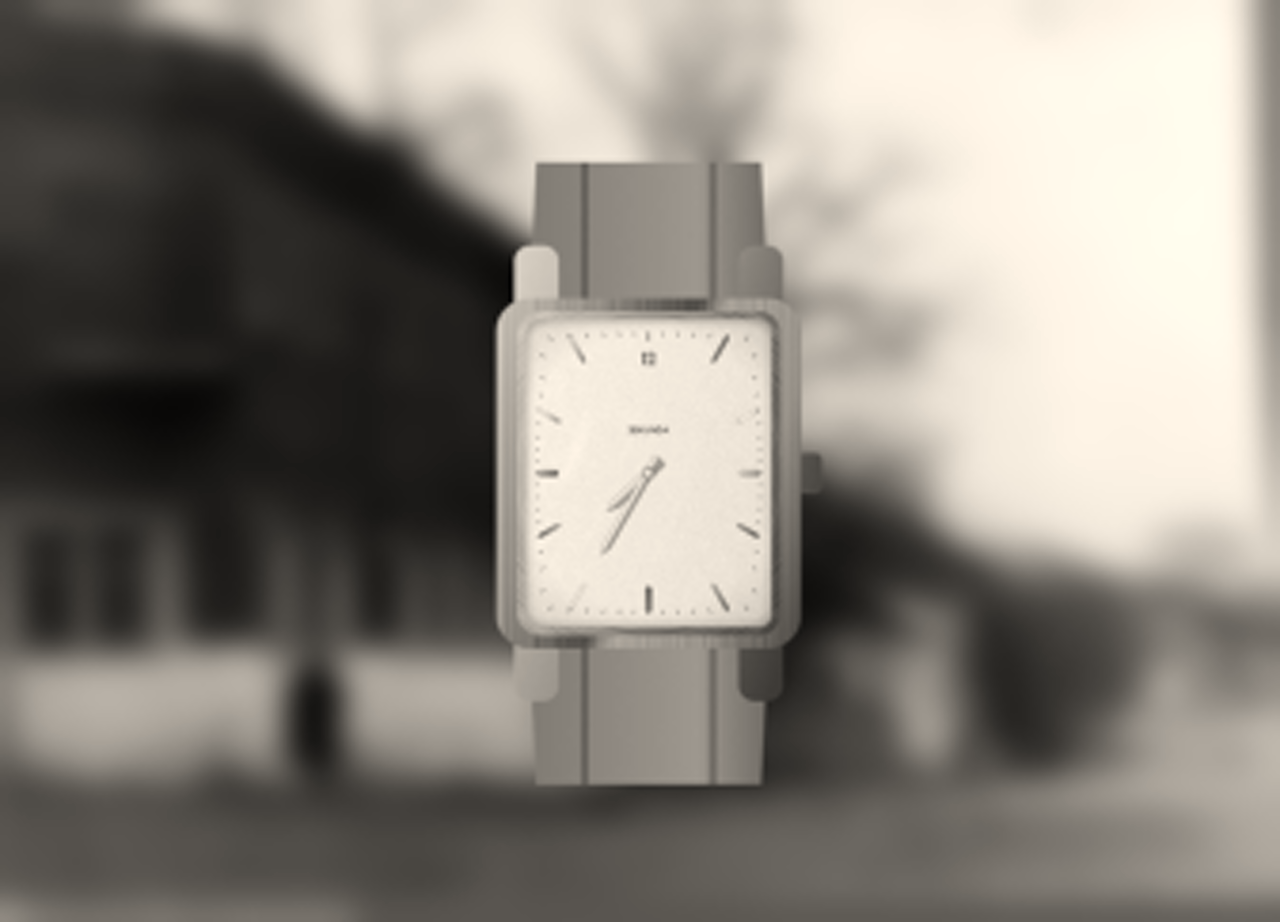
7h35
